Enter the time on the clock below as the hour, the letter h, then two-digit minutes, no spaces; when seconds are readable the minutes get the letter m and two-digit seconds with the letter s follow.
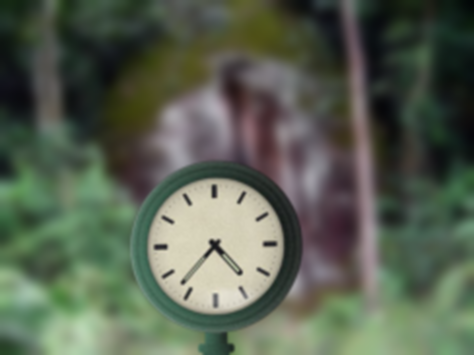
4h37
